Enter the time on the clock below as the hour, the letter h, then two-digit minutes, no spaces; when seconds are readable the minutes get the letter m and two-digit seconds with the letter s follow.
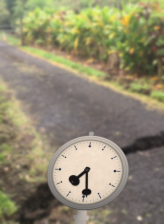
7h29
